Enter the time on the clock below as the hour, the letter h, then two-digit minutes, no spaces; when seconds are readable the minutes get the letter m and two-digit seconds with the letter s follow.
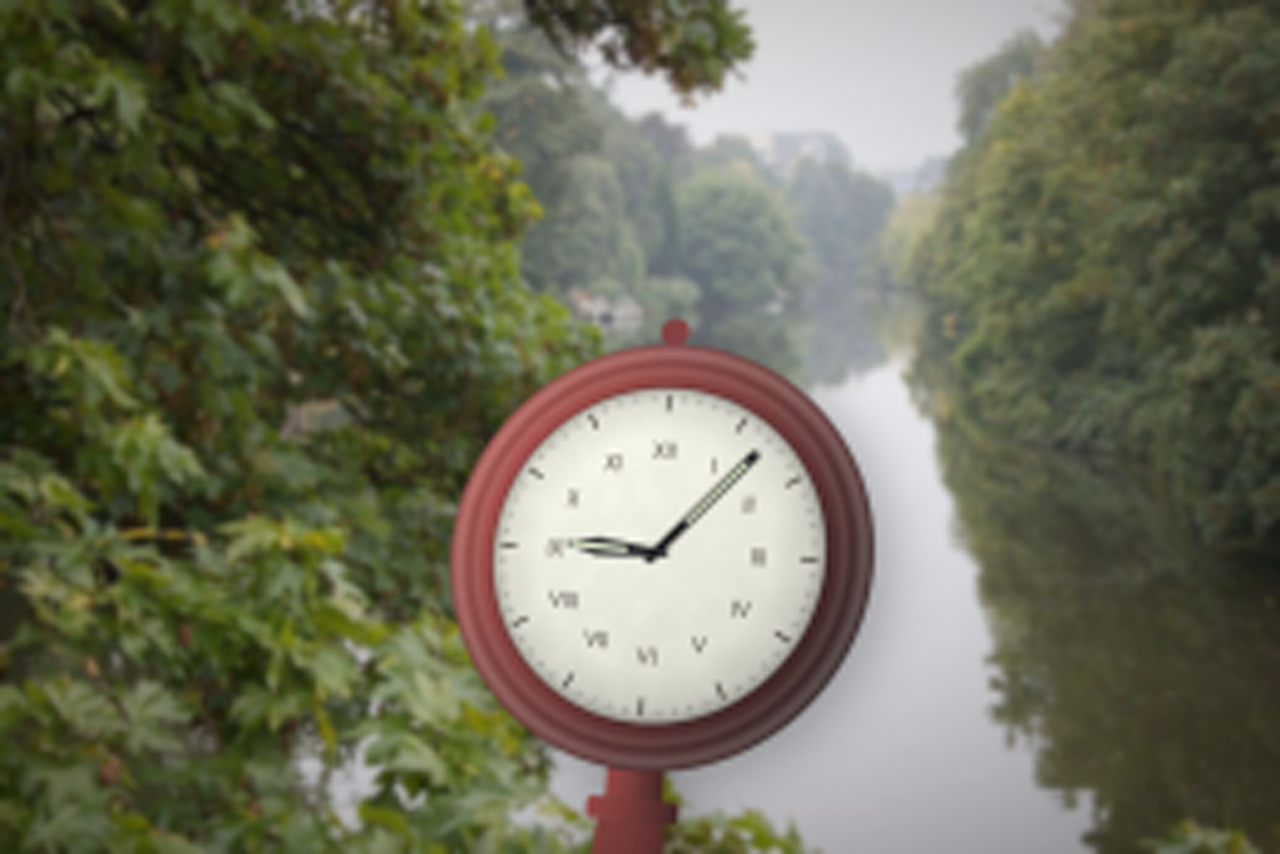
9h07
